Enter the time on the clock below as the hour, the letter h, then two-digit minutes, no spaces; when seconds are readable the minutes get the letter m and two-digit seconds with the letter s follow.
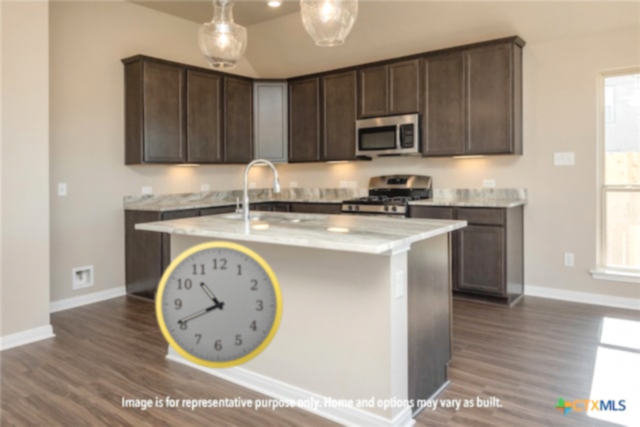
10h41
